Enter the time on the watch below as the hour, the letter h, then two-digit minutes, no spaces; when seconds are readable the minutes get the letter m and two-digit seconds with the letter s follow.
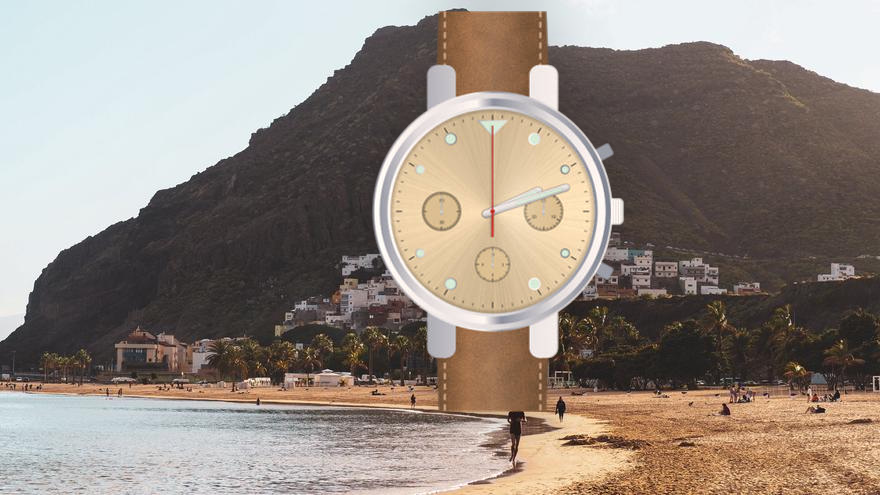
2h12
